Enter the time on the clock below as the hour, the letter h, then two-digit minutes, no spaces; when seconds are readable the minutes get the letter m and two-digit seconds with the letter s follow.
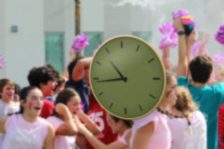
10h44
